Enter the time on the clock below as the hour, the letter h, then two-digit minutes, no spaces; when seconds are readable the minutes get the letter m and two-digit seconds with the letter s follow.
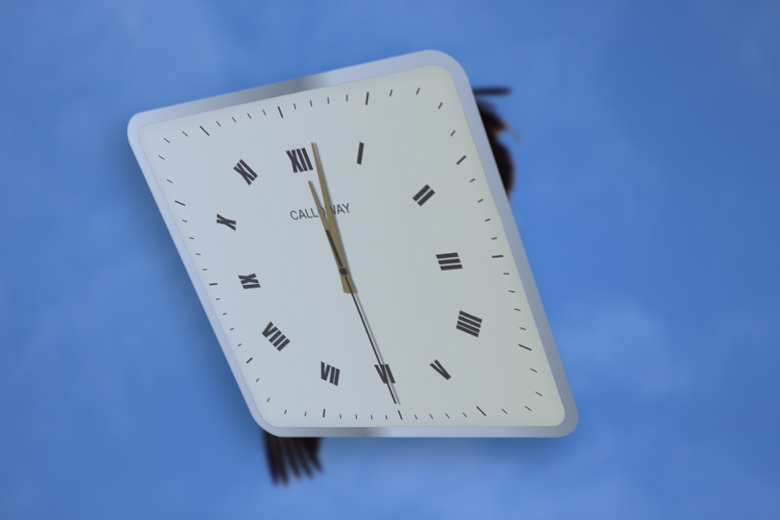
12h01m30s
